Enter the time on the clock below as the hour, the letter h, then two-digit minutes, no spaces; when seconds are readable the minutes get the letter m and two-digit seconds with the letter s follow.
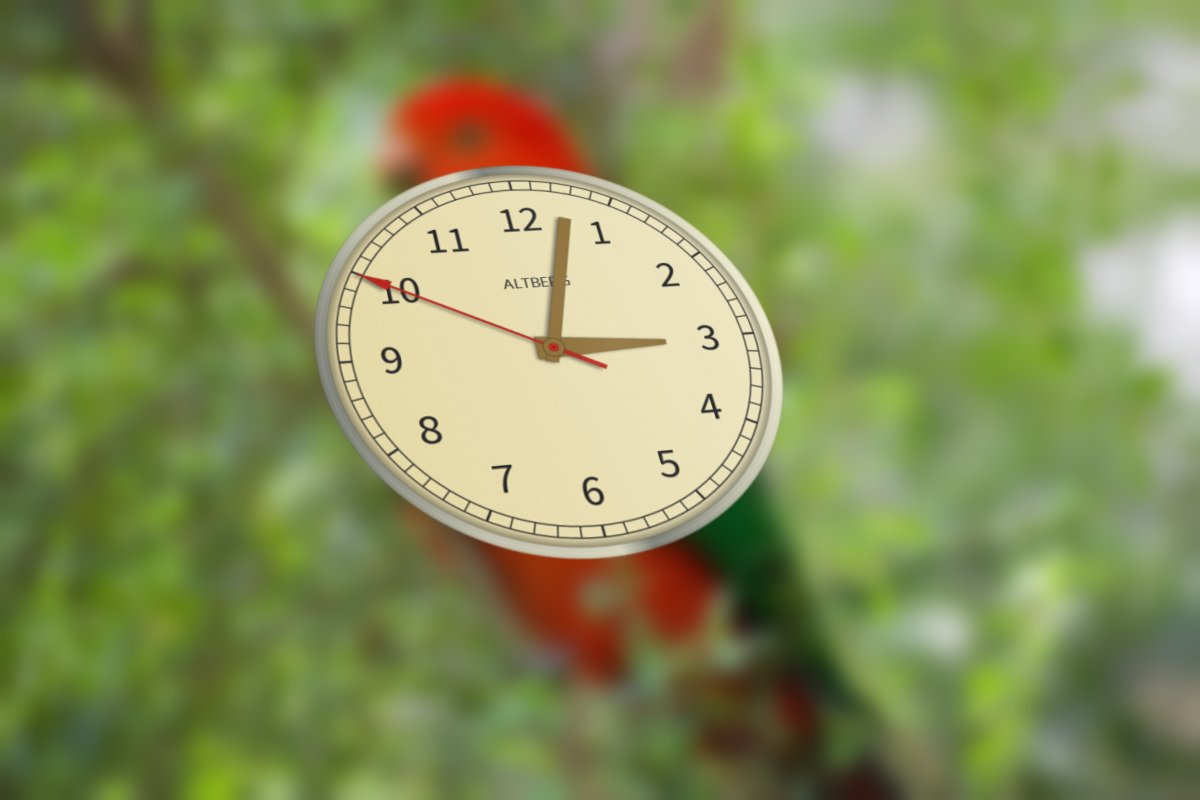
3h02m50s
